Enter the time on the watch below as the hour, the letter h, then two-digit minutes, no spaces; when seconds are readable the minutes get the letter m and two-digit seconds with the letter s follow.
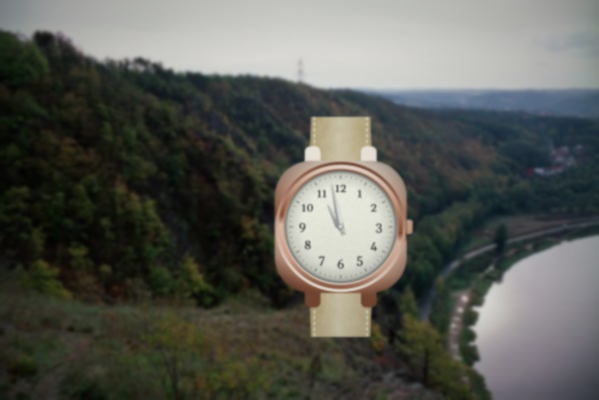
10h58
